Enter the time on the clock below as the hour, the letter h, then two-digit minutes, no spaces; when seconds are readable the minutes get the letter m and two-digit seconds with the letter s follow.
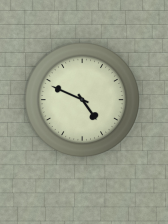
4h49
